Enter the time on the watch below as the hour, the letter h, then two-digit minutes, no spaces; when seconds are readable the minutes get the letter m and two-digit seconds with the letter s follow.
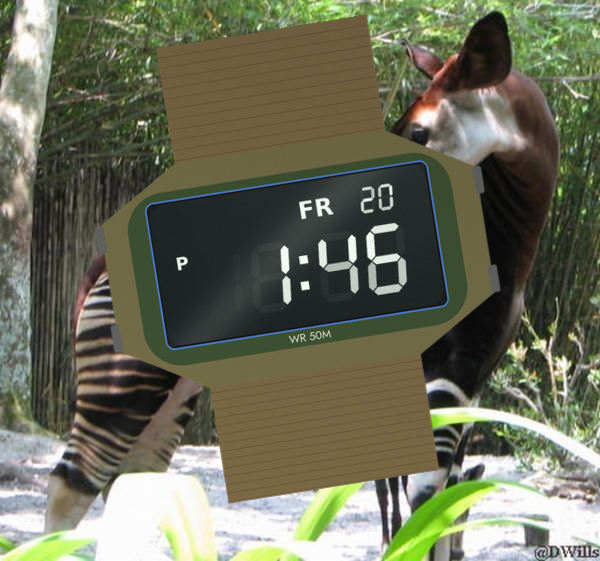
1h46
